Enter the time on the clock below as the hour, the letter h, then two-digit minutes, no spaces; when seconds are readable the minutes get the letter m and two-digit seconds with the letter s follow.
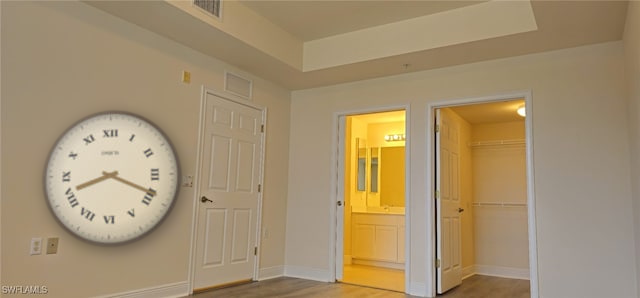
8h19
